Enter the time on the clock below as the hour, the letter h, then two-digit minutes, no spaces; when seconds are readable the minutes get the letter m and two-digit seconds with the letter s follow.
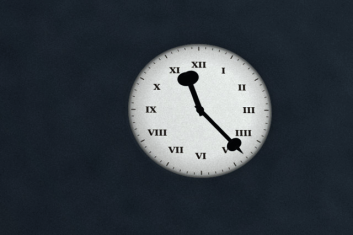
11h23
